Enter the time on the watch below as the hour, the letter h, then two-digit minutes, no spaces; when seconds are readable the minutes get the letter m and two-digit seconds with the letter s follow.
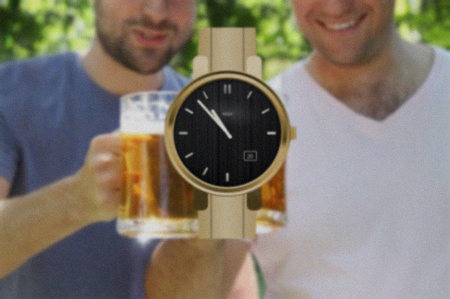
10h53
